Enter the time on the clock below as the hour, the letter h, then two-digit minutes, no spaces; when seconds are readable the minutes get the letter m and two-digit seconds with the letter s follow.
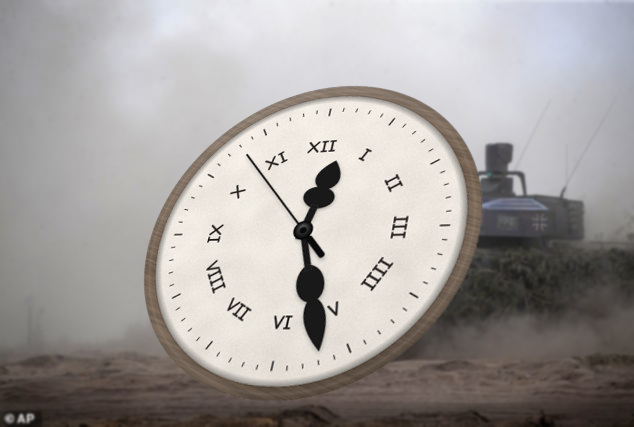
12h26m53s
